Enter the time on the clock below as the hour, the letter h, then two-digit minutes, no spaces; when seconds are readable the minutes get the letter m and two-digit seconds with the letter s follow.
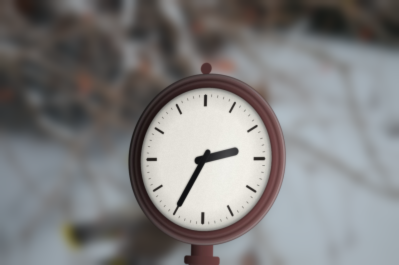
2h35
